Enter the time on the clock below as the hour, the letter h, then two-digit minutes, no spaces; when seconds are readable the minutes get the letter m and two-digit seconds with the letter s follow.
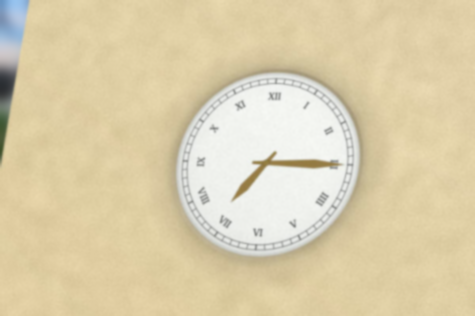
7h15
